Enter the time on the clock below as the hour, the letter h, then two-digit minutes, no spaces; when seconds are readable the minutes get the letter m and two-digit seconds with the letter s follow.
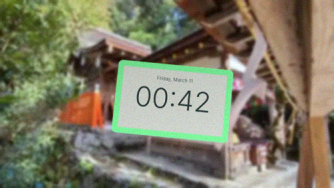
0h42
